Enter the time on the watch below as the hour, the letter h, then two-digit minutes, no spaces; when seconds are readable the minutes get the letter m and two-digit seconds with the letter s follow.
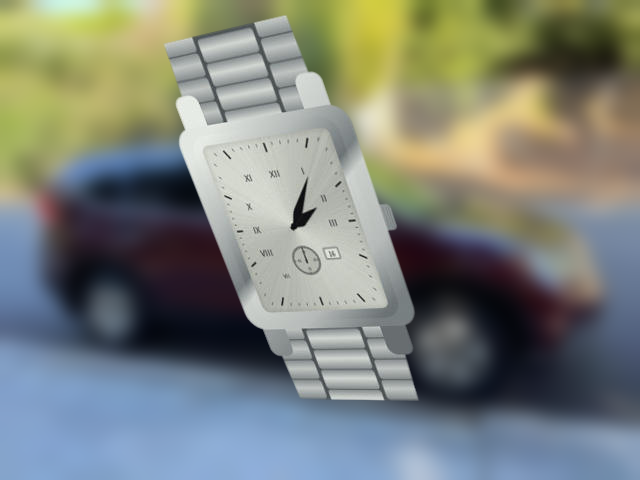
2h06
